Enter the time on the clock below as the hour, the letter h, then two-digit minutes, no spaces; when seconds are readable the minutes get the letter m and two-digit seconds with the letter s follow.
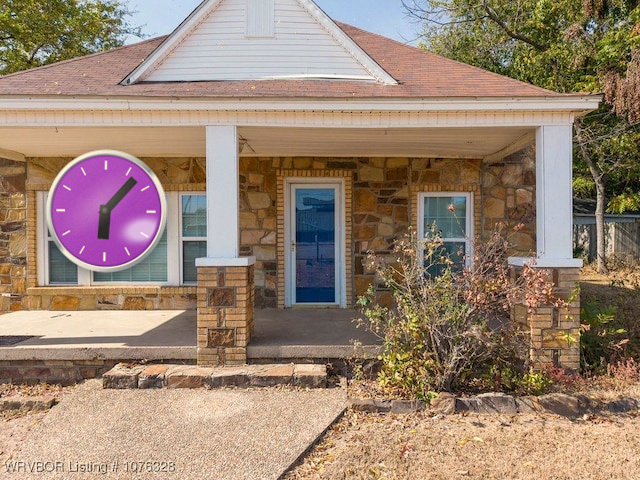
6h07
